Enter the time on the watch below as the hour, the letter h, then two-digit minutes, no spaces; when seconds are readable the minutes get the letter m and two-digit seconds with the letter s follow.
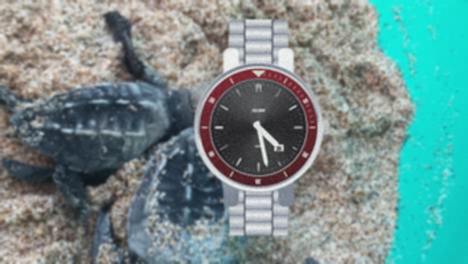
4h28
